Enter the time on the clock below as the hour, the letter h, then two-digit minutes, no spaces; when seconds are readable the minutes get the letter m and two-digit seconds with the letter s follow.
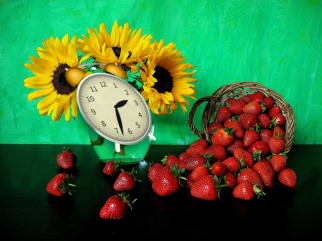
2h33
